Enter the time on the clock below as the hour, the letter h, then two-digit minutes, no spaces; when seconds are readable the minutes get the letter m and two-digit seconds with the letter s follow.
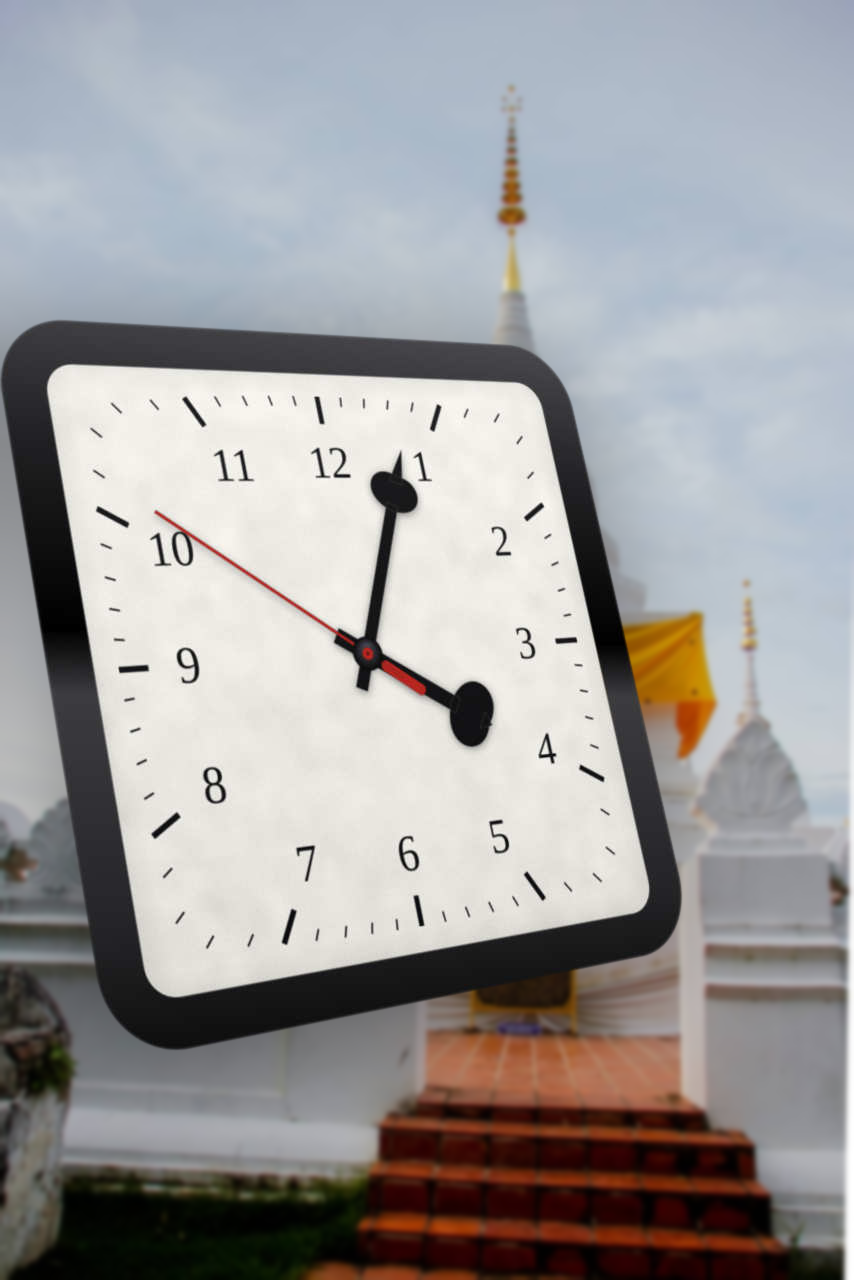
4h03m51s
